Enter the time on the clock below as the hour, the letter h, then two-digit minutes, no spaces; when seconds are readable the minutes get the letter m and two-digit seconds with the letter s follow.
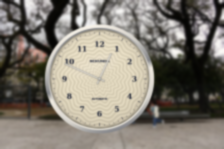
12h49
